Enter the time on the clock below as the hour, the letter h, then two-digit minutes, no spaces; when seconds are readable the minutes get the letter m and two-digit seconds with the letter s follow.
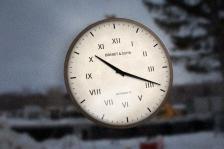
10h19
